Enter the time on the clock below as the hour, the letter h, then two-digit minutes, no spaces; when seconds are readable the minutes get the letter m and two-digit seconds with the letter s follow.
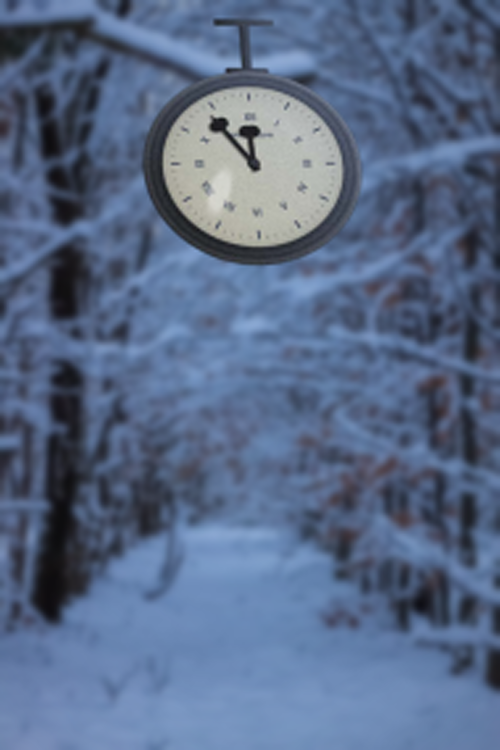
11h54
